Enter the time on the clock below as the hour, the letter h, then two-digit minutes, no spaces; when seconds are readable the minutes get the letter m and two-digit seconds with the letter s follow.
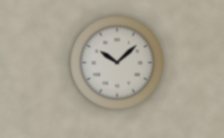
10h08
